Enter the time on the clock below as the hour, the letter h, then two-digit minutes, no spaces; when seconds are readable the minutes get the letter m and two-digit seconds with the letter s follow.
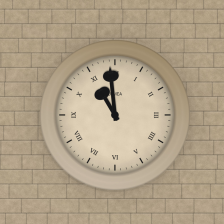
10h59
